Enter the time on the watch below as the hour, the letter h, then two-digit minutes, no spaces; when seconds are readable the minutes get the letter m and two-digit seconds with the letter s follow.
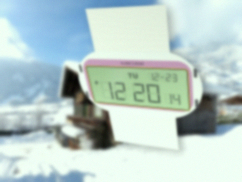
12h20
